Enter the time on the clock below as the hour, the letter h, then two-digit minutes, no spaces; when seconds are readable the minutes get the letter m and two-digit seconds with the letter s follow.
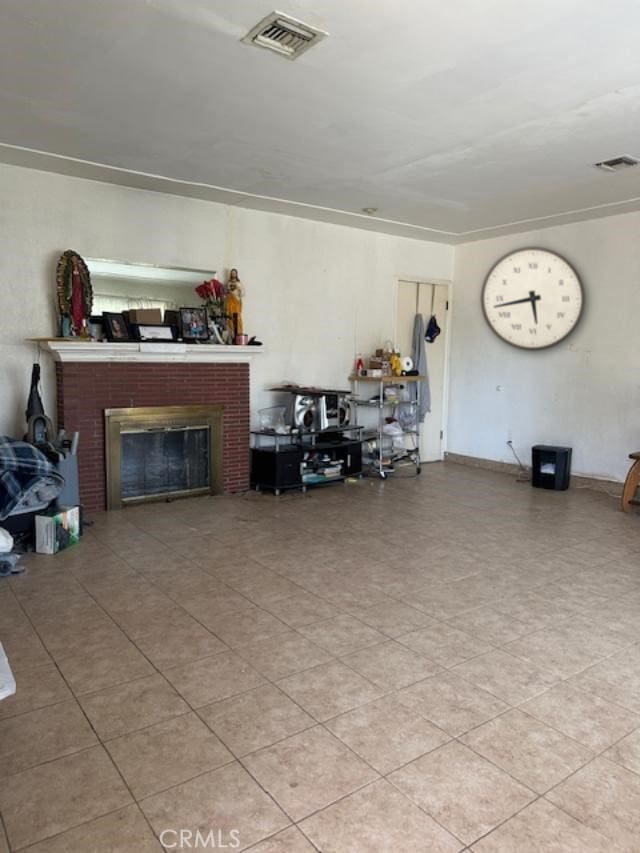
5h43
